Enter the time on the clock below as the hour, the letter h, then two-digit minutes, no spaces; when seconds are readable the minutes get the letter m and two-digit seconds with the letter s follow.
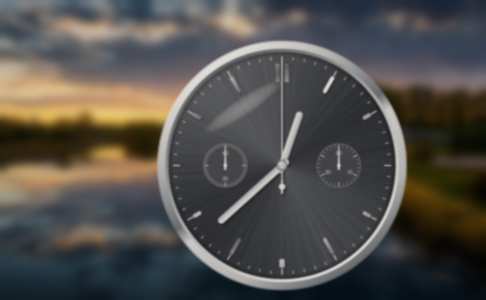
12h38
